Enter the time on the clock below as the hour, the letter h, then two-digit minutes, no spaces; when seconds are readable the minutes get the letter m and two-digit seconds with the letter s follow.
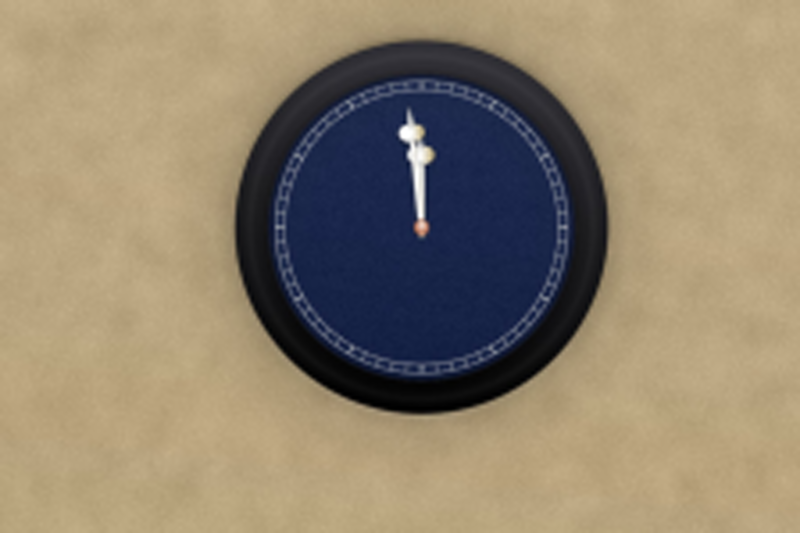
11h59
